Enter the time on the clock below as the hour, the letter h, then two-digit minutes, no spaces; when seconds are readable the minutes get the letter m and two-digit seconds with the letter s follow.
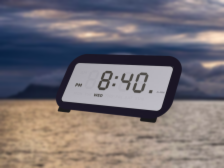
8h40
